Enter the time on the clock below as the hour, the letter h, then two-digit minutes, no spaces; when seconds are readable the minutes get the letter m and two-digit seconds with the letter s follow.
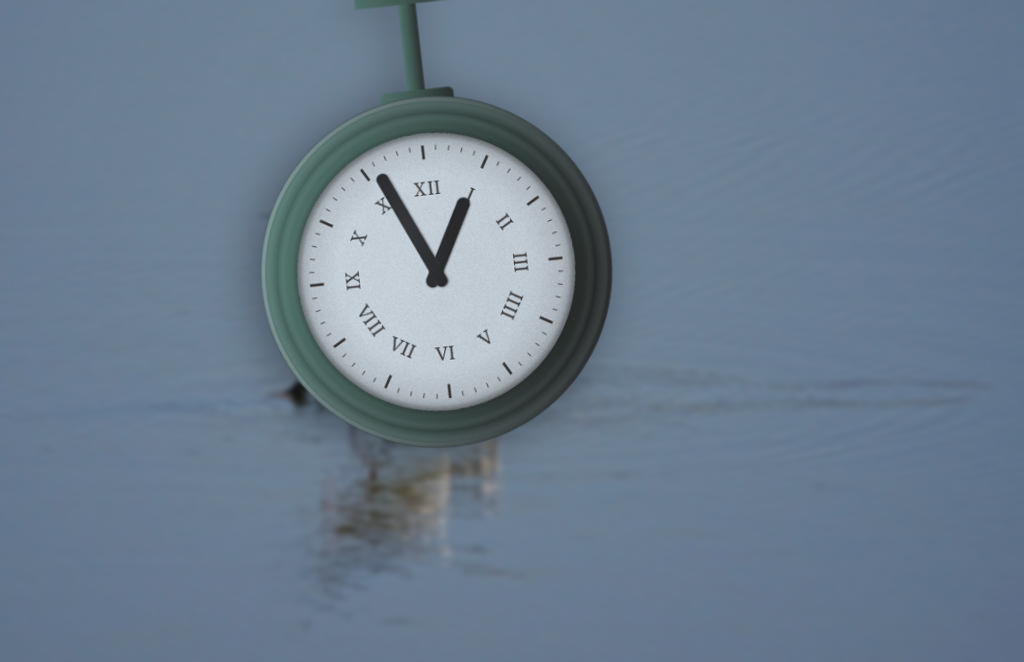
12h56
